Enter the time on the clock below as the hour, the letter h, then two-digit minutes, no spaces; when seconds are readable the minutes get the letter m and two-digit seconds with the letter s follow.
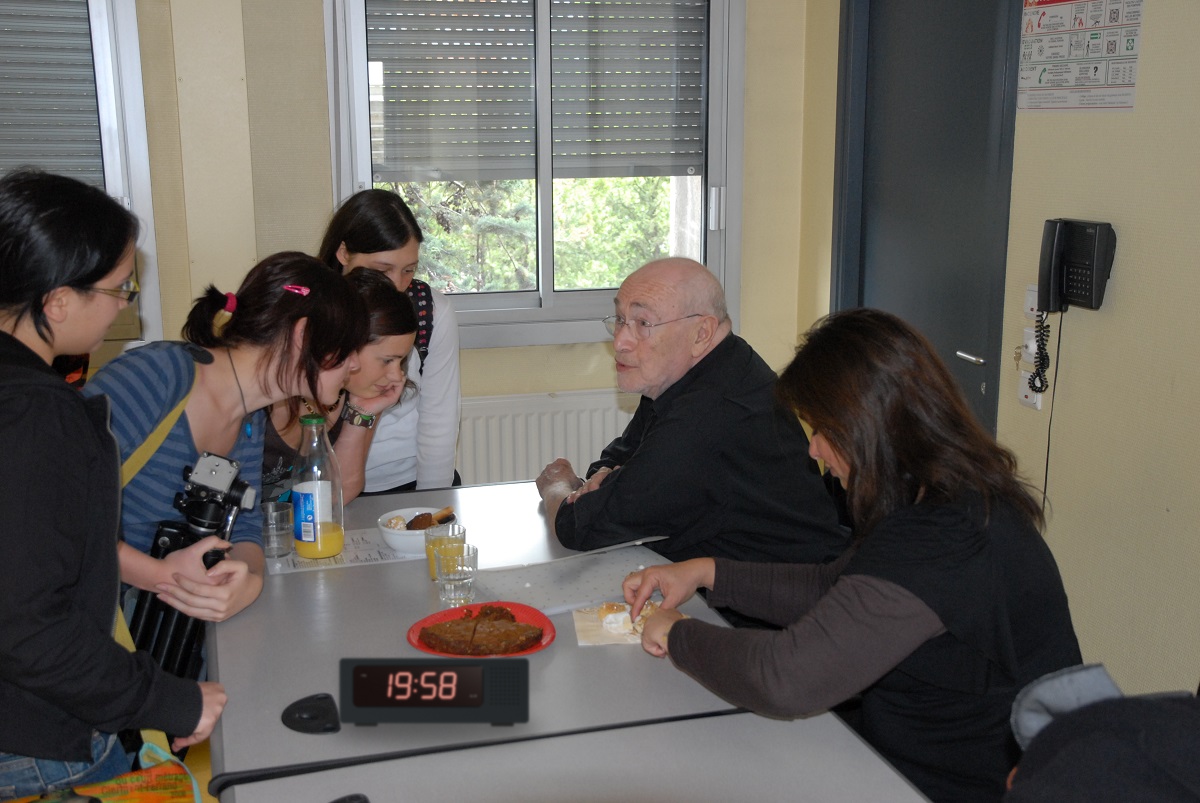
19h58
